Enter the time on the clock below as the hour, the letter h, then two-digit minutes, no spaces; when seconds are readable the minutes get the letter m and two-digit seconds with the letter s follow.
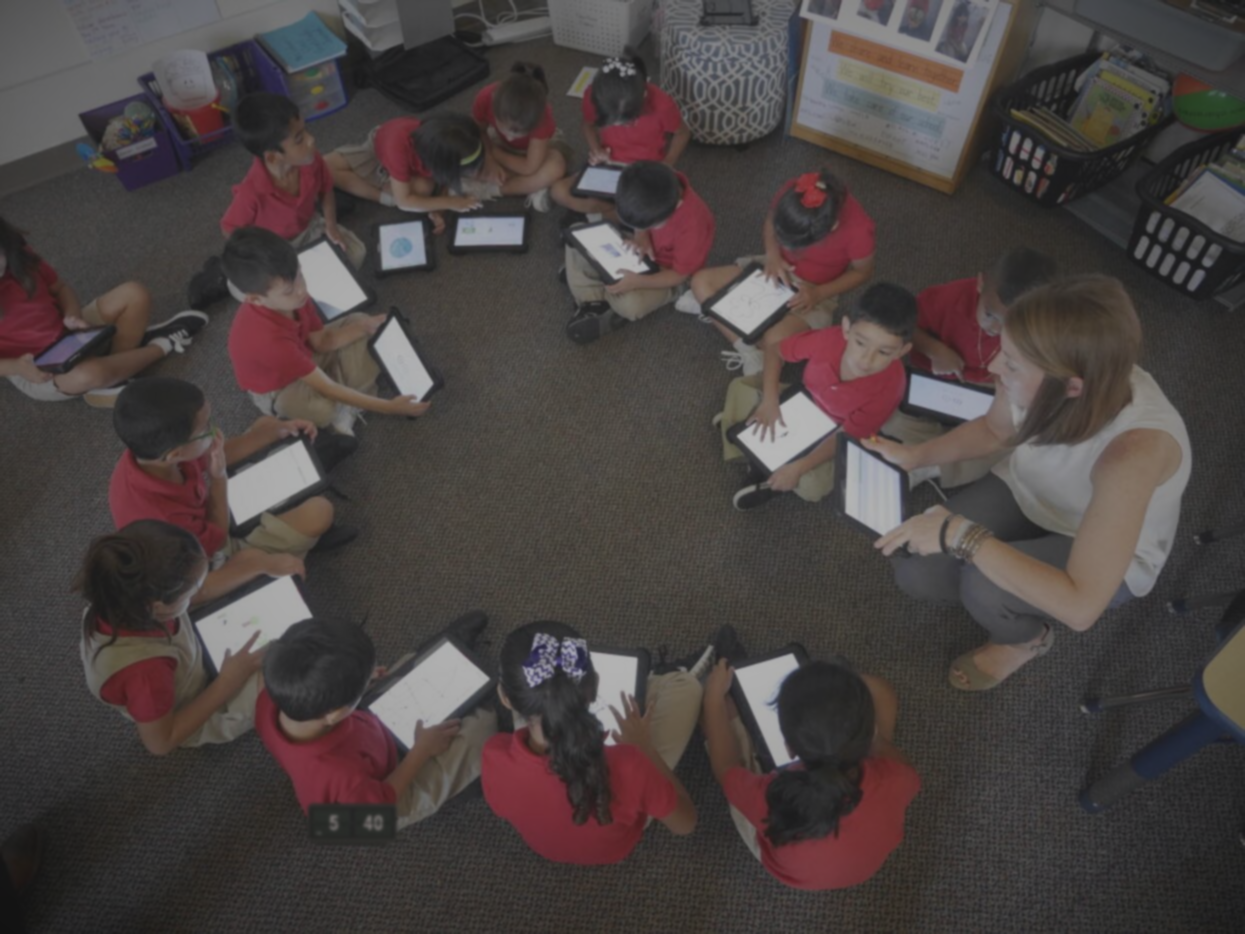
5h40
